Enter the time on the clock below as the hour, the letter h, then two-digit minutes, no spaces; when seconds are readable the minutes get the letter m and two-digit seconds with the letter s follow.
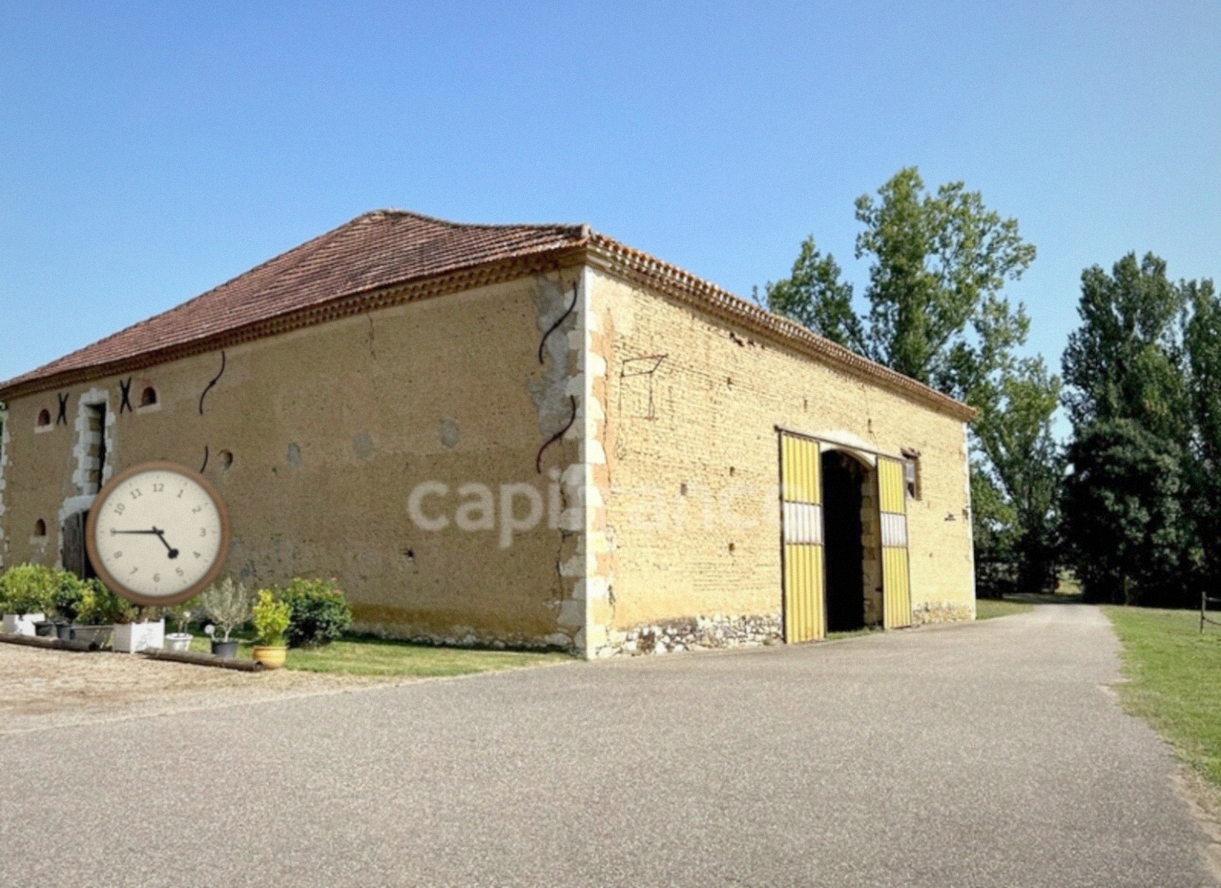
4h45
